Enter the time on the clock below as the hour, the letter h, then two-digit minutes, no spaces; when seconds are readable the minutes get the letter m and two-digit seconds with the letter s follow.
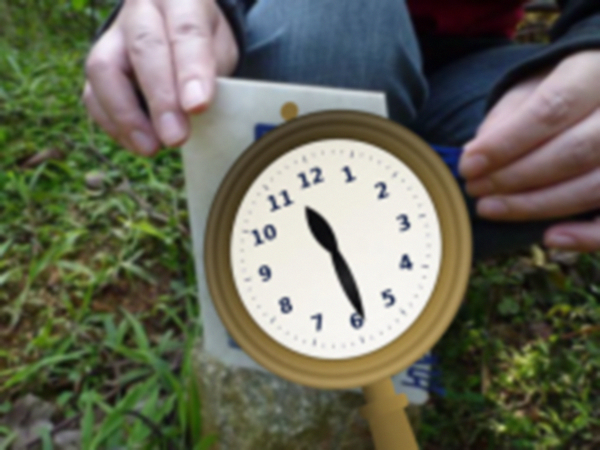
11h29
